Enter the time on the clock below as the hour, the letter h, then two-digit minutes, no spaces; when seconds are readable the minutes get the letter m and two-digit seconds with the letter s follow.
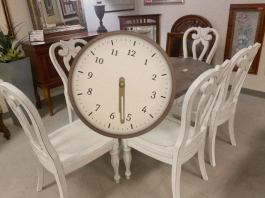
5h27
